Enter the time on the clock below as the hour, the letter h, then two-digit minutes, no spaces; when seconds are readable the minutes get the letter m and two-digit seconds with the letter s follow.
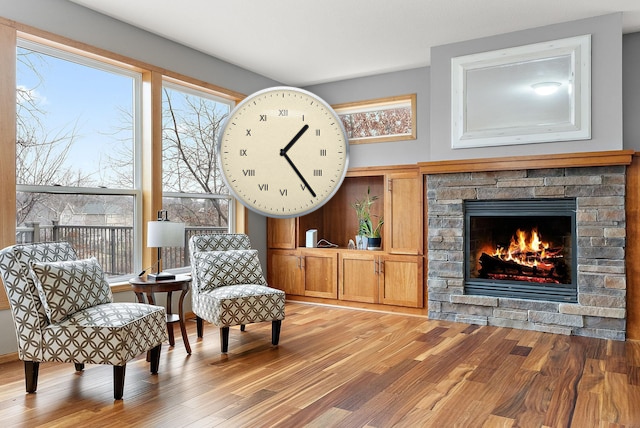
1h24
